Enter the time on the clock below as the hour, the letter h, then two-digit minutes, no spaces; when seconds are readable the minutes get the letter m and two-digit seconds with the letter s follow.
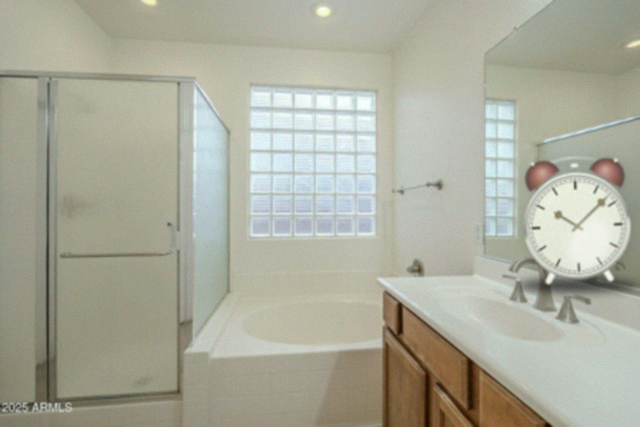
10h08
